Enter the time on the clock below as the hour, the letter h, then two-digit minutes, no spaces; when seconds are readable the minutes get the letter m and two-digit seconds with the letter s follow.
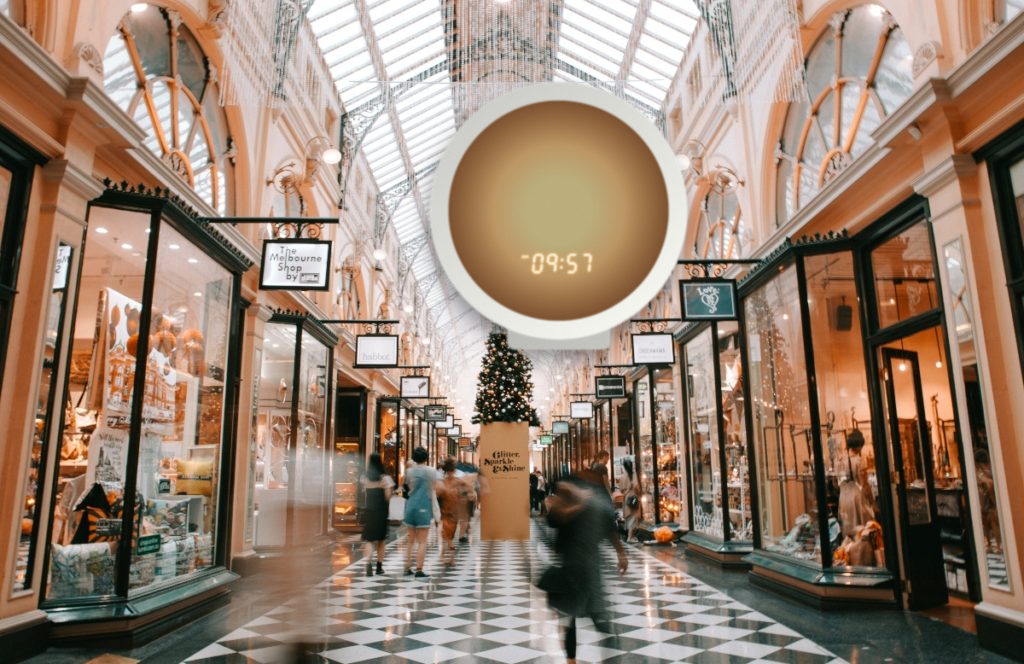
9h57
